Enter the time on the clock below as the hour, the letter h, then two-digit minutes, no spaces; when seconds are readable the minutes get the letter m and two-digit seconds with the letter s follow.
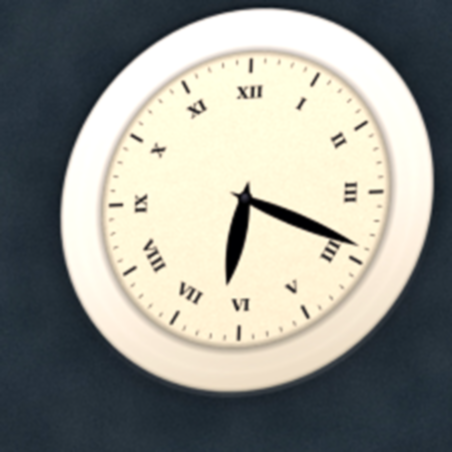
6h19
